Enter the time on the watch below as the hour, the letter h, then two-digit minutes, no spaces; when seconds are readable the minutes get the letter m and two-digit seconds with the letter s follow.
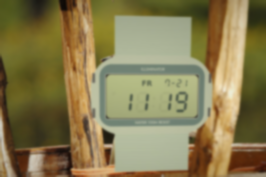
11h19
